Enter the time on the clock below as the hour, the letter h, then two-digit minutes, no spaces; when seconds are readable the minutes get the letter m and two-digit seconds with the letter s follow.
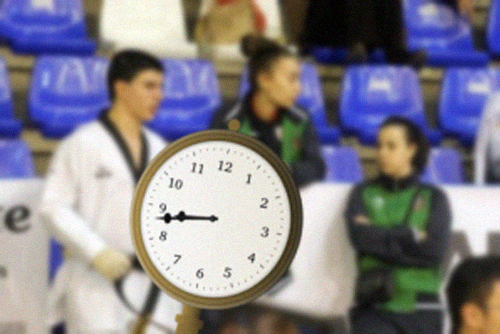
8h43
